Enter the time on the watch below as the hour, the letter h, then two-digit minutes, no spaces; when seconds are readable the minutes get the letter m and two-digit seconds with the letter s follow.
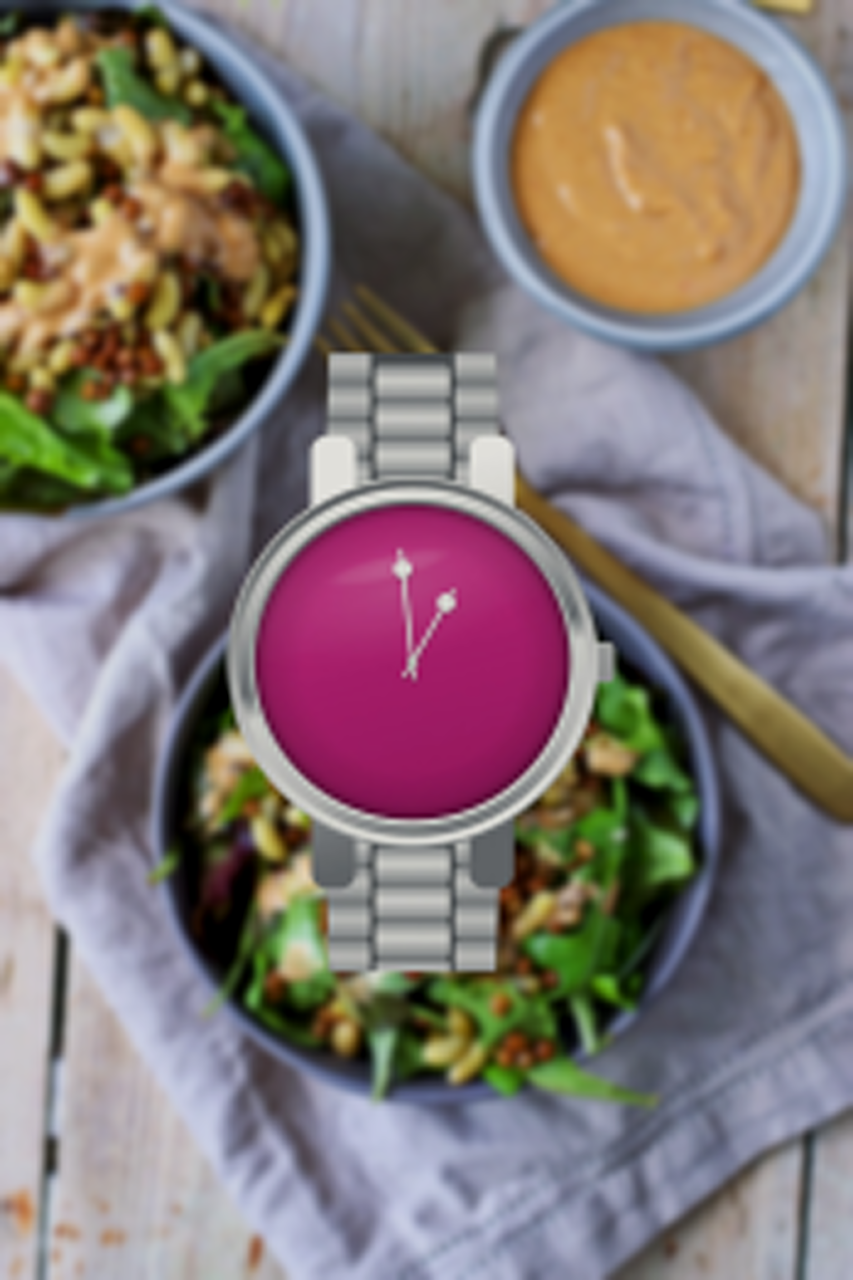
12h59
